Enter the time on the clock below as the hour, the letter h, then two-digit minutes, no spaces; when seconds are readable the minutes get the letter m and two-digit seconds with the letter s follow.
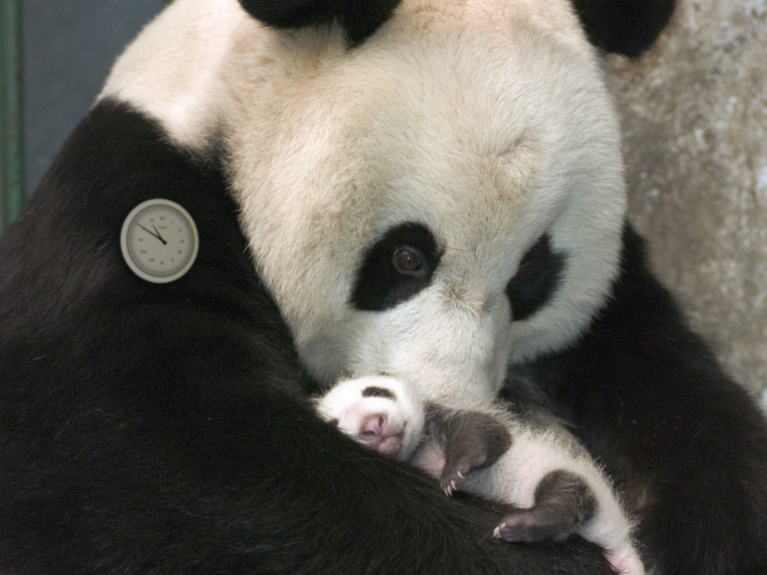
10h50
